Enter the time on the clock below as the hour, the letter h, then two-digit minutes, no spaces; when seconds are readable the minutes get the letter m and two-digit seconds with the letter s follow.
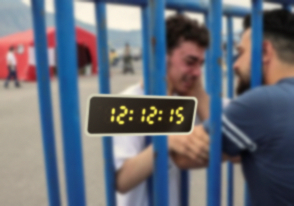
12h12m15s
